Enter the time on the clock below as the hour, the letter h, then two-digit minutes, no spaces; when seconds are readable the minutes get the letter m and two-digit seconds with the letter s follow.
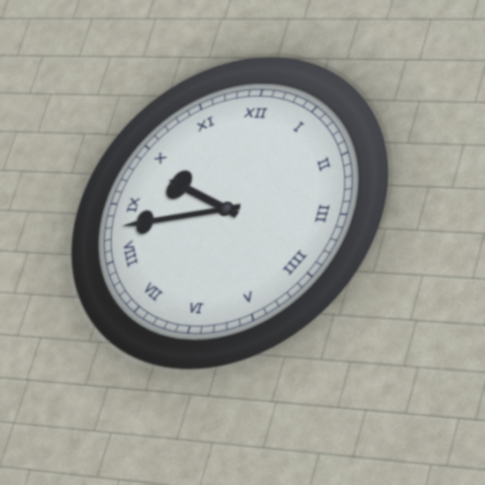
9h43
